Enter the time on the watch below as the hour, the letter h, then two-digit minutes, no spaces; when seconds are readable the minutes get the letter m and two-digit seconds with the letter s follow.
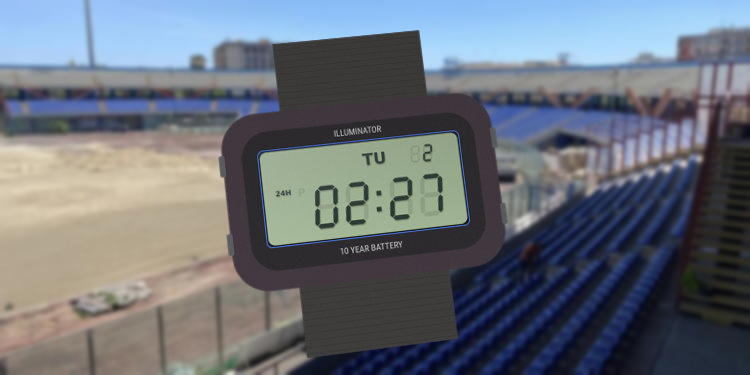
2h27
